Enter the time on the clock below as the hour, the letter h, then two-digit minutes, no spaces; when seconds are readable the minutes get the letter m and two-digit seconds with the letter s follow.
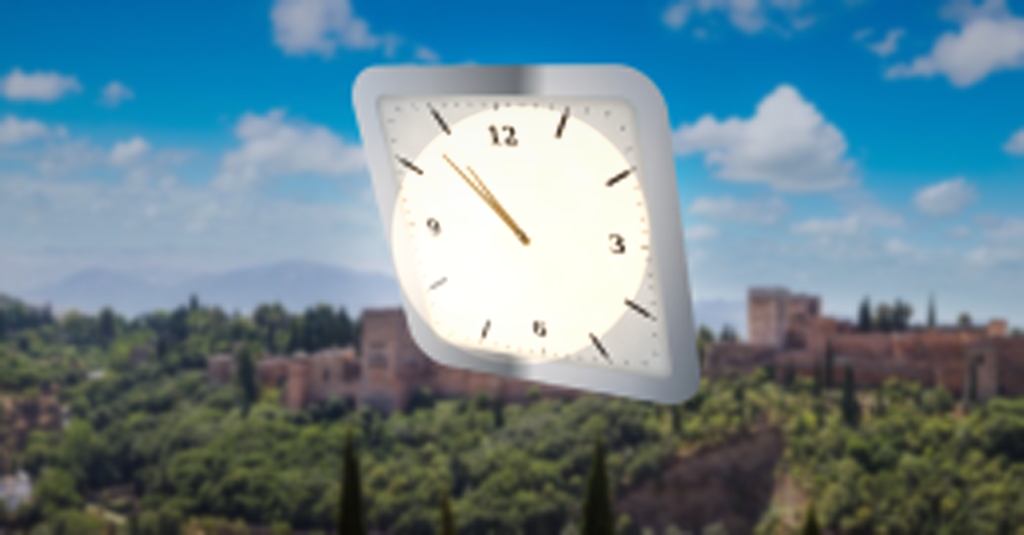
10h53
